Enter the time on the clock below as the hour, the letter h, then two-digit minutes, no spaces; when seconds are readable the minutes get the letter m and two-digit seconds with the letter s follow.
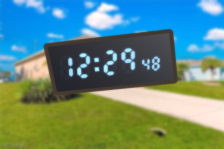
12h29m48s
